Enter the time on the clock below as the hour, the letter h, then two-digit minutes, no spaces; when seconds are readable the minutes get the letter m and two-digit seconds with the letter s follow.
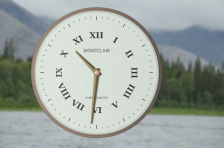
10h31
